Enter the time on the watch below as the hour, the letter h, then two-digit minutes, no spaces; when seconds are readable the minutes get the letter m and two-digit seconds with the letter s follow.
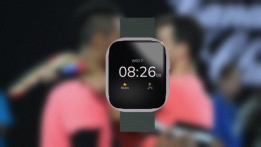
8h26
